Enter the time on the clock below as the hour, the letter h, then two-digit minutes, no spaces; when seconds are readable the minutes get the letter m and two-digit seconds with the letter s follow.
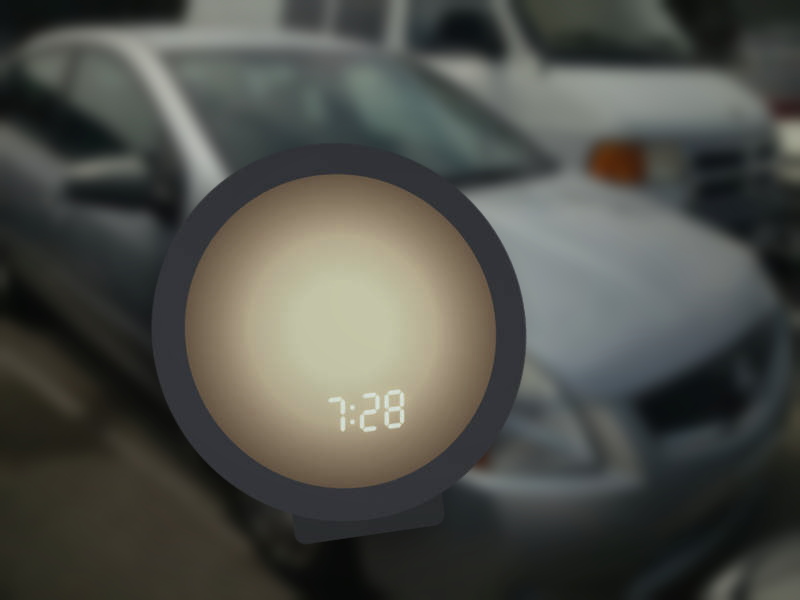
7h28
